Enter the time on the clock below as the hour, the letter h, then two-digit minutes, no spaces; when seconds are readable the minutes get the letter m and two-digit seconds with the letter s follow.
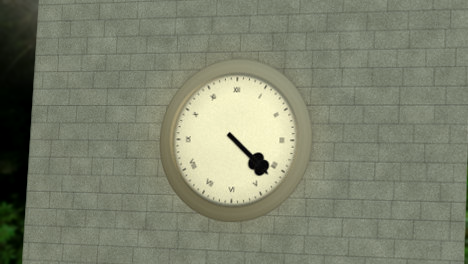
4h22
